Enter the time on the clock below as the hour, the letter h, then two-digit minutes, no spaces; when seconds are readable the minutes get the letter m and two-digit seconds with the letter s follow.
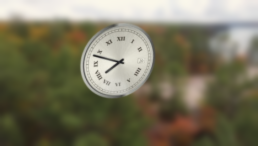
7h48
